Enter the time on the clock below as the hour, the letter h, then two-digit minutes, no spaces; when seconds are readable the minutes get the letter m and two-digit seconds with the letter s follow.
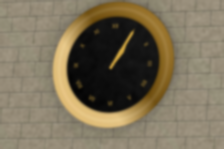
1h05
